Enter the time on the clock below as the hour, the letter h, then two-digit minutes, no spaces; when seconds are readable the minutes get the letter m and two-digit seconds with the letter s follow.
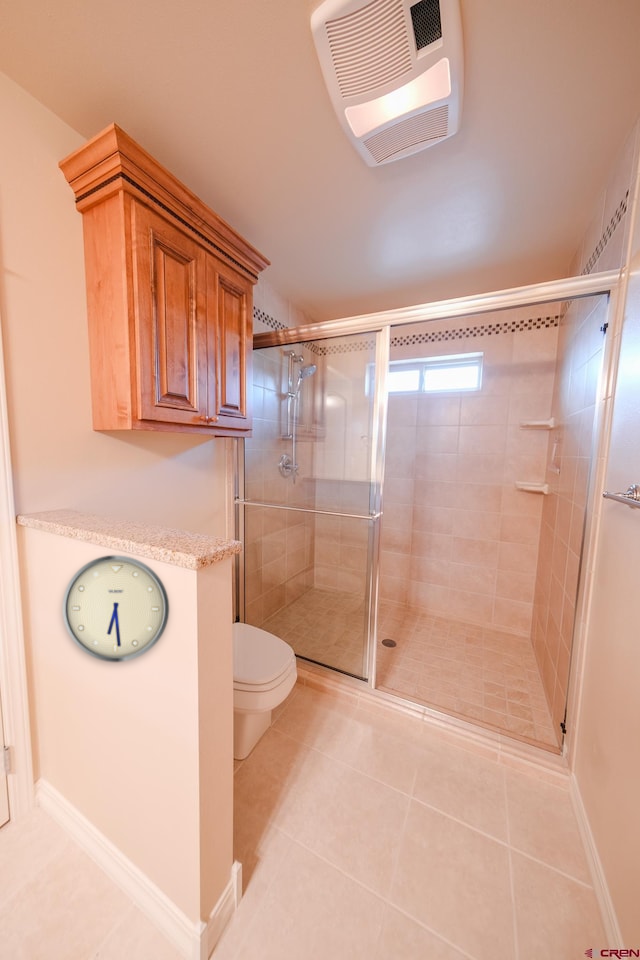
6h29
